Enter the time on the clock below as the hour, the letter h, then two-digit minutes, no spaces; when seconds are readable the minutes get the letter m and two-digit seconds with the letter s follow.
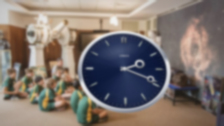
2h19
